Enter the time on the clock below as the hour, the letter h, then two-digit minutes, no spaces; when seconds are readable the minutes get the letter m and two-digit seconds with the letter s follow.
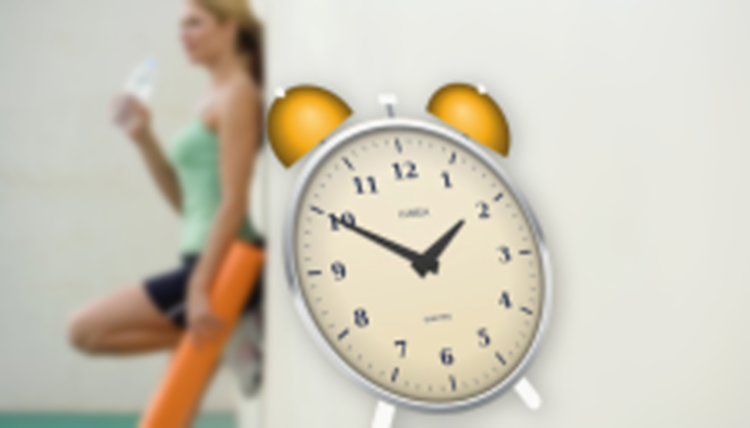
1h50
